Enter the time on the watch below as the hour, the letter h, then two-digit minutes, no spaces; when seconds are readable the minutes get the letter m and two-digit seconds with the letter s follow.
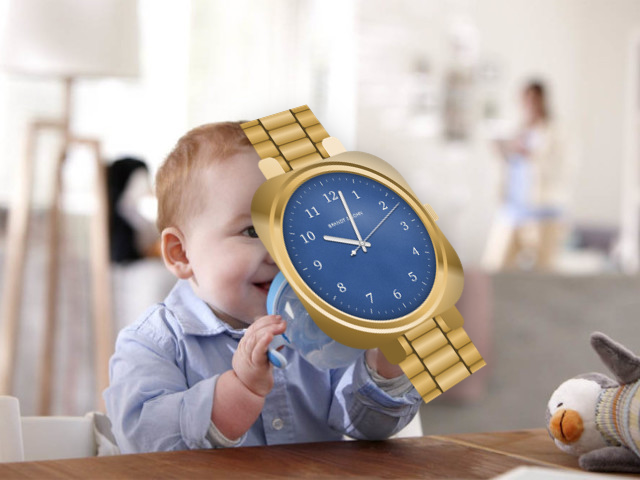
10h02m12s
